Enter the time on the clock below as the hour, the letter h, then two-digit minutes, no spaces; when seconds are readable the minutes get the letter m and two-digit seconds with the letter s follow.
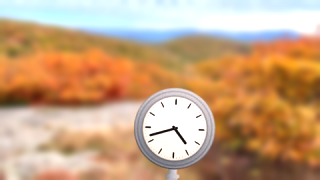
4h42
